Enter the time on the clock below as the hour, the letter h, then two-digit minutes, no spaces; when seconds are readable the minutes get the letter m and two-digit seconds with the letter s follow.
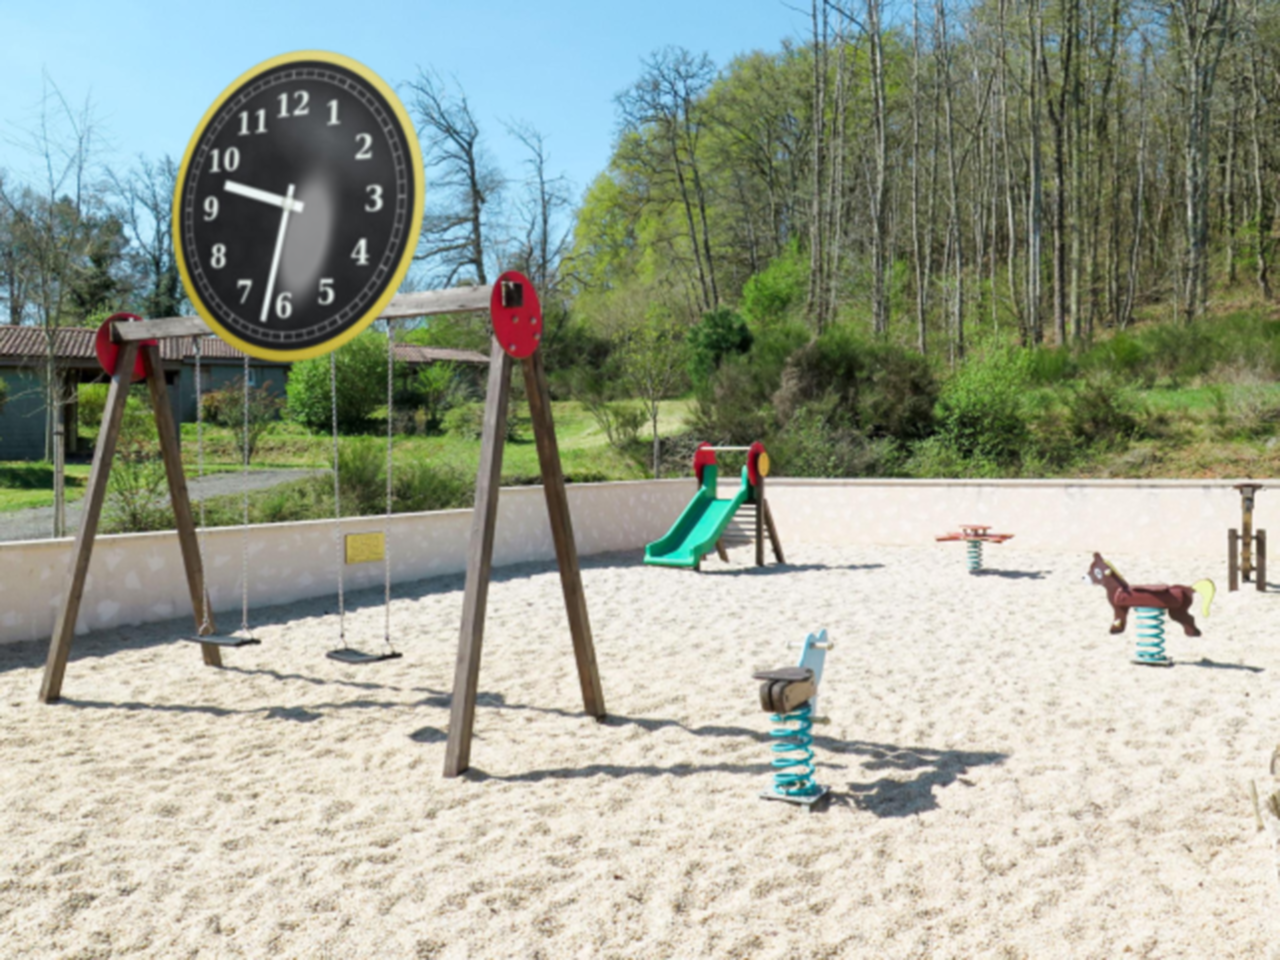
9h32
